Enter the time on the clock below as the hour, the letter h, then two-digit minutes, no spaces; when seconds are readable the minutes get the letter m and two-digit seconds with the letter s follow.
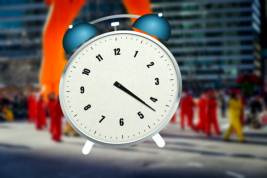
4h22
